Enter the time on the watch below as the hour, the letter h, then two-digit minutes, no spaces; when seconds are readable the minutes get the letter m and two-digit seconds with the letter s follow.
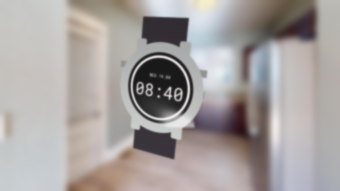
8h40
